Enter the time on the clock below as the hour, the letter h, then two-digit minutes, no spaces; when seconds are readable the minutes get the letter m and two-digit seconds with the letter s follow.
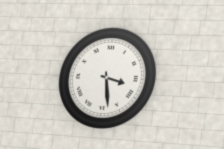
3h28
